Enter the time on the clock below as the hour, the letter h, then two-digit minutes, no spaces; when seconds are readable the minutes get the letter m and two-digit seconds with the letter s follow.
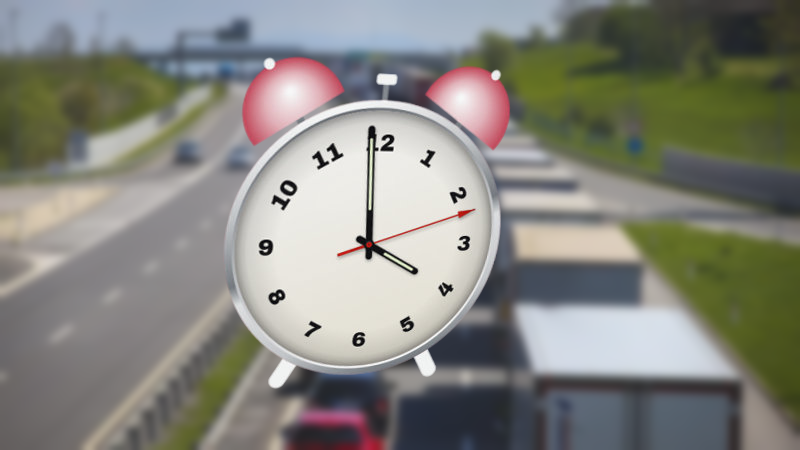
3h59m12s
